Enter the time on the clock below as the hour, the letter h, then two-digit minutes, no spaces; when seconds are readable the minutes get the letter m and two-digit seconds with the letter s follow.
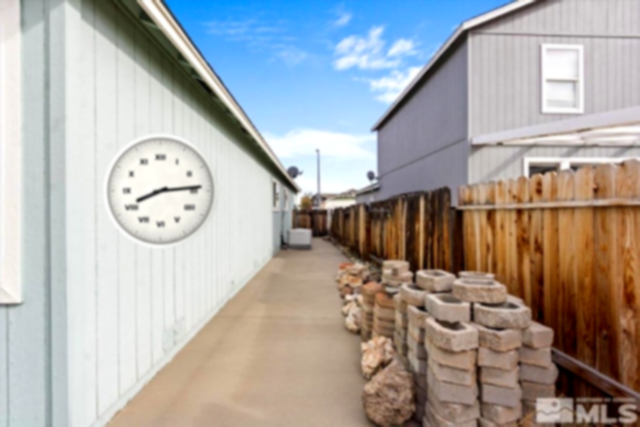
8h14
